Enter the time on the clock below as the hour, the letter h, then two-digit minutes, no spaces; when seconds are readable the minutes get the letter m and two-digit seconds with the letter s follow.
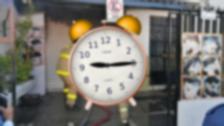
9h15
